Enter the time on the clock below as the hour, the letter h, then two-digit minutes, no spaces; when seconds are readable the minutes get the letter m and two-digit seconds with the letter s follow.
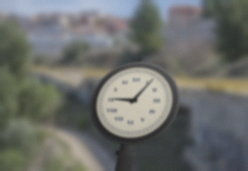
9h06
